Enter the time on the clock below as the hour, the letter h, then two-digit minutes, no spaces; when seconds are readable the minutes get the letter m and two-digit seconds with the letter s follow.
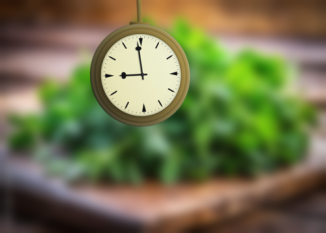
8h59
